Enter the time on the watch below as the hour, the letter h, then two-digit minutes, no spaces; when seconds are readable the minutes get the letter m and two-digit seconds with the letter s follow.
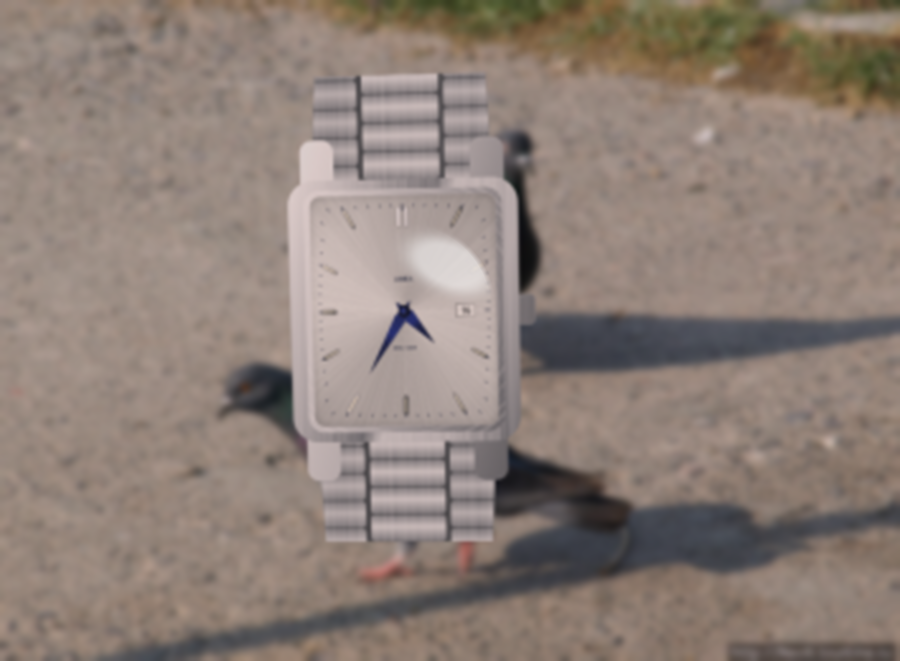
4h35
